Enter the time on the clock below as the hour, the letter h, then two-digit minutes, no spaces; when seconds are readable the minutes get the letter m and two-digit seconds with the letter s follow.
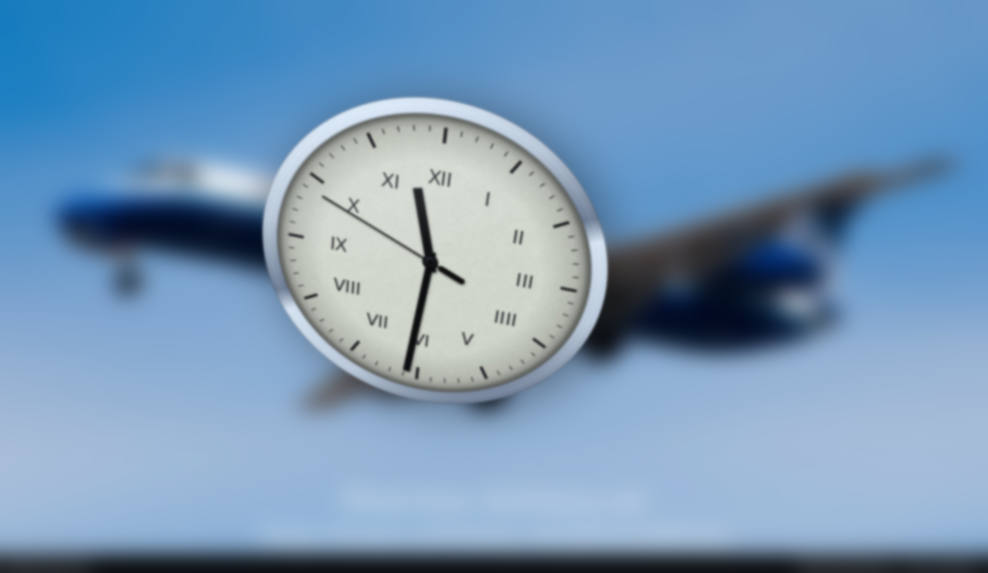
11h30m49s
